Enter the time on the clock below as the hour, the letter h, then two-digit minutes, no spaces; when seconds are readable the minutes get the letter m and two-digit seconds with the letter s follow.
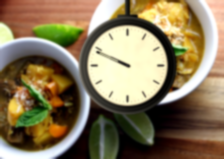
9h49
